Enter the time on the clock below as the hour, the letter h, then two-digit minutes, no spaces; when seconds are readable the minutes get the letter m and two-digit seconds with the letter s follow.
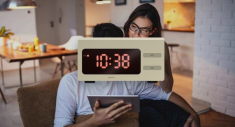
10h38
